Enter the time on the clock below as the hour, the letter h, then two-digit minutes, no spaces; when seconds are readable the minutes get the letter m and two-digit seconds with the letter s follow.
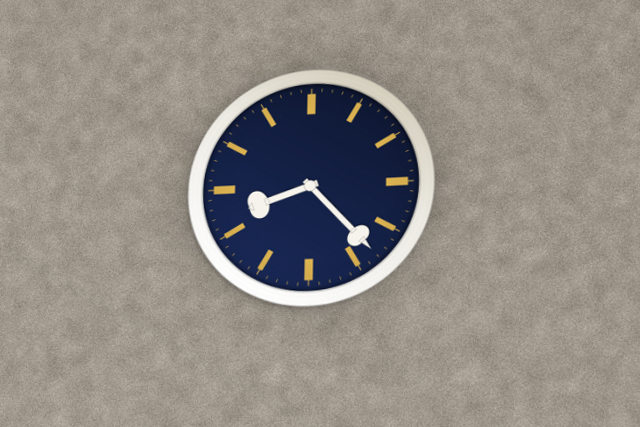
8h23
